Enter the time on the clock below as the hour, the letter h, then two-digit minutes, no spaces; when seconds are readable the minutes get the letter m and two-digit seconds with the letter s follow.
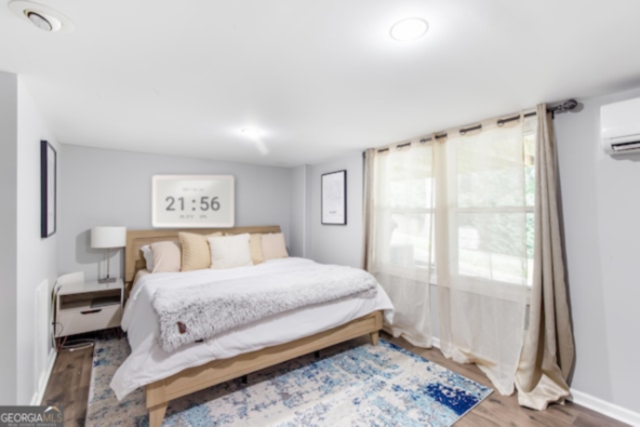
21h56
